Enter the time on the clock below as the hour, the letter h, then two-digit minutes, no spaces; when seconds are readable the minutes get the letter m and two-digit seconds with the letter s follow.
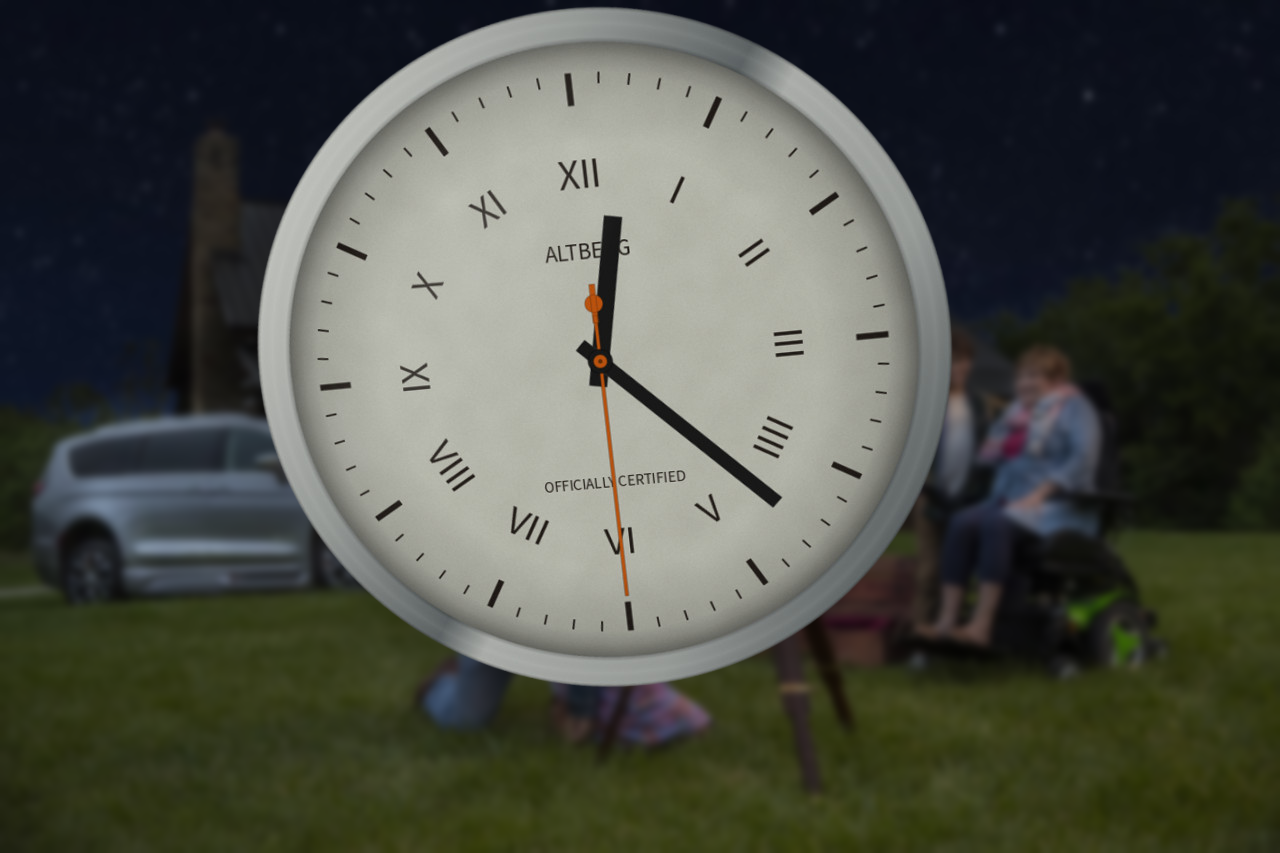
12h22m30s
